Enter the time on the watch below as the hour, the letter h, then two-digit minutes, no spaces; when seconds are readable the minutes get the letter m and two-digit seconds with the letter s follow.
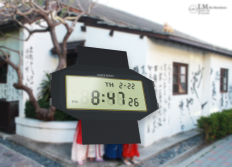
8h47m26s
